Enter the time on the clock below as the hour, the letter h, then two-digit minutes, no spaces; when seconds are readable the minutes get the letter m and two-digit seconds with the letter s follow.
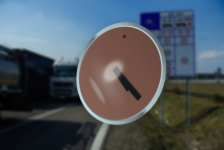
4h21
